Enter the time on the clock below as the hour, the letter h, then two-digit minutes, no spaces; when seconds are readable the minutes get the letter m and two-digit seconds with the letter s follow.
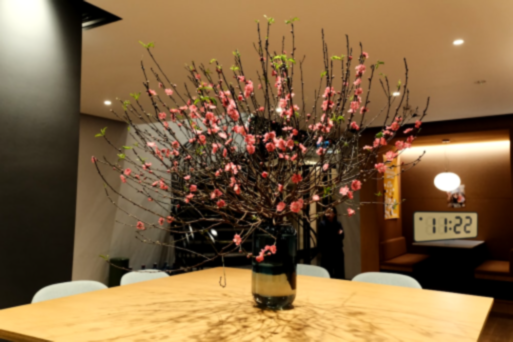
11h22
